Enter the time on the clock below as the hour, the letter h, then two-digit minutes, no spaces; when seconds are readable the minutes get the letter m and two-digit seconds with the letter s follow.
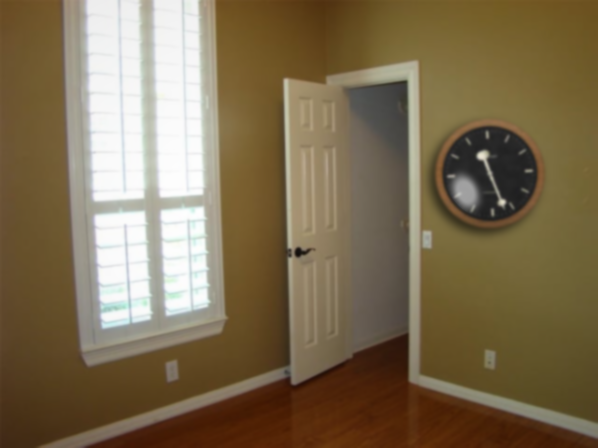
11h27
